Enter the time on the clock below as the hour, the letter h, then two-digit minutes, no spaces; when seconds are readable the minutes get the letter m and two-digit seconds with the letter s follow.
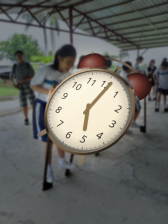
5h01
